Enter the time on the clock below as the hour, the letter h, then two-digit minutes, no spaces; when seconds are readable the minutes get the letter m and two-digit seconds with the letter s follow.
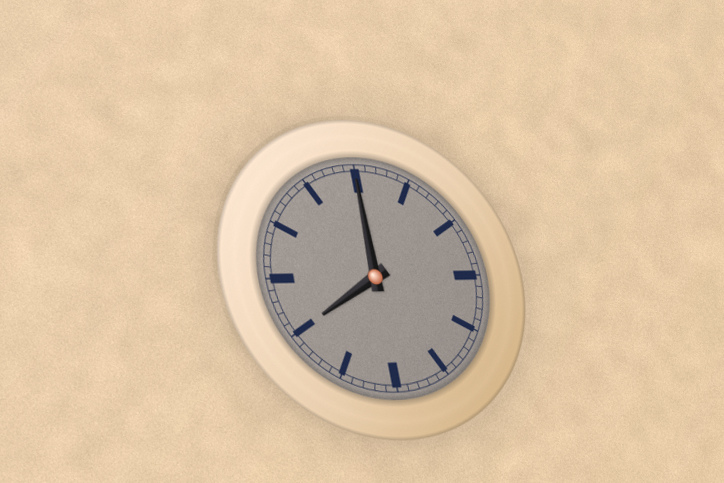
8h00
